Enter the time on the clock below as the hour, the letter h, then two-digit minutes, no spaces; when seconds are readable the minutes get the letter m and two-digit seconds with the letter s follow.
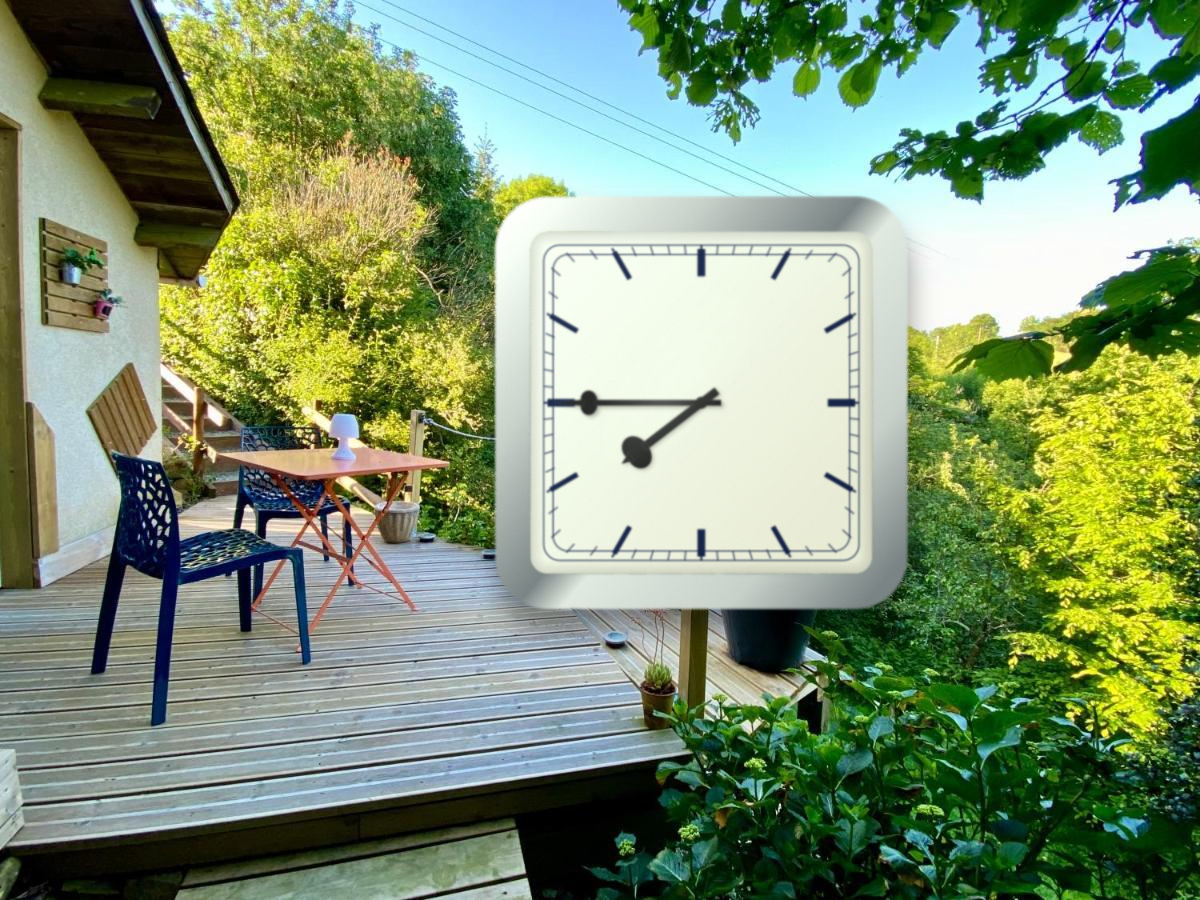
7h45
